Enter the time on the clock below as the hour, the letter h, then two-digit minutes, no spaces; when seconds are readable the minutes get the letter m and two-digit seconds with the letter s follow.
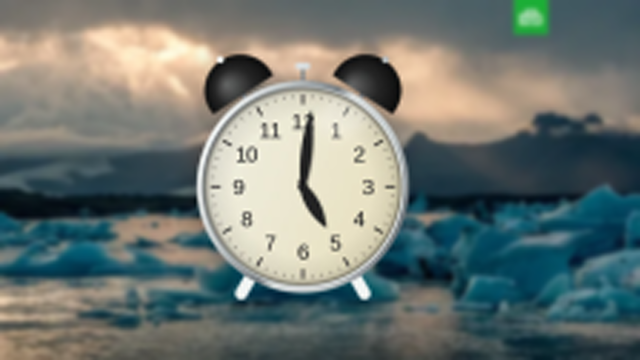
5h01
